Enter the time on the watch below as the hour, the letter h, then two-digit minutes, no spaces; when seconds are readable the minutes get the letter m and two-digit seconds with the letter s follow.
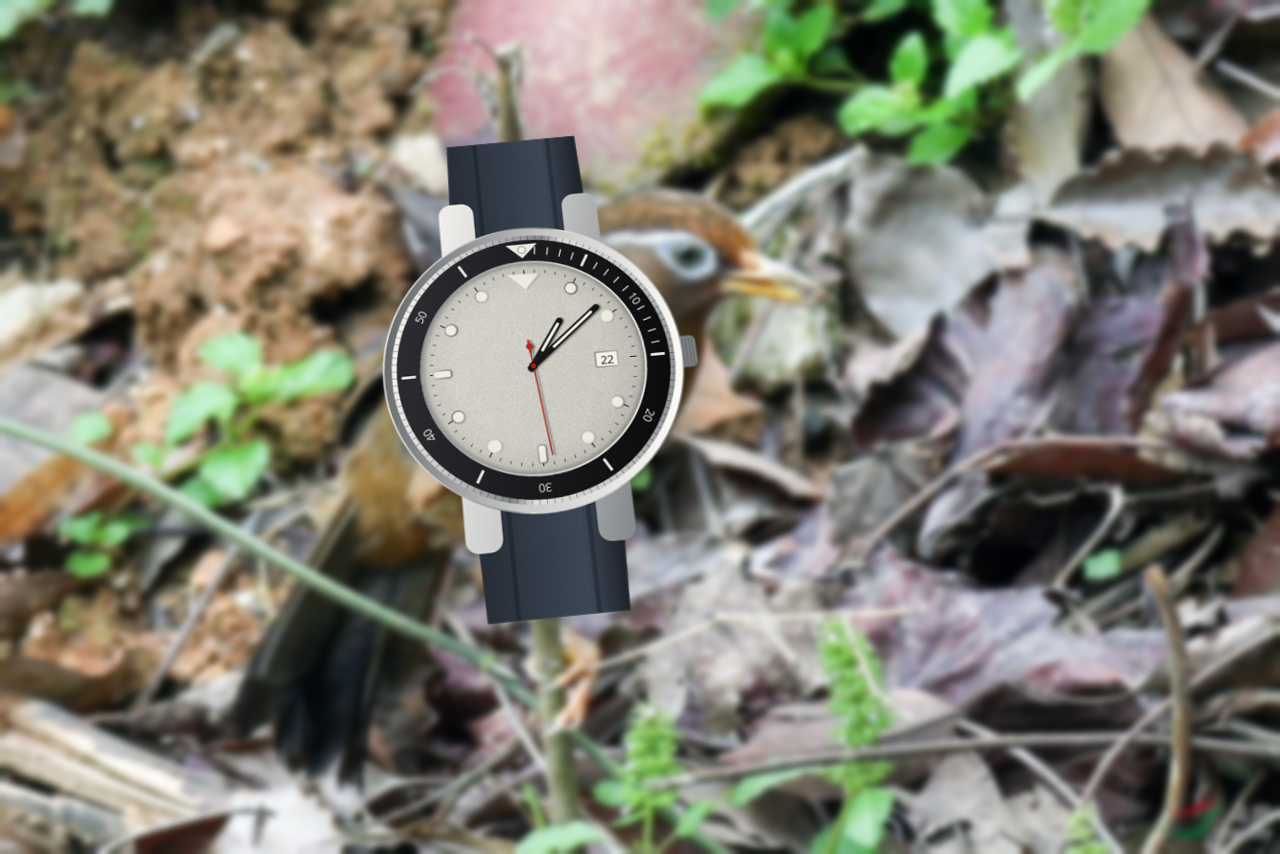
1h08m29s
